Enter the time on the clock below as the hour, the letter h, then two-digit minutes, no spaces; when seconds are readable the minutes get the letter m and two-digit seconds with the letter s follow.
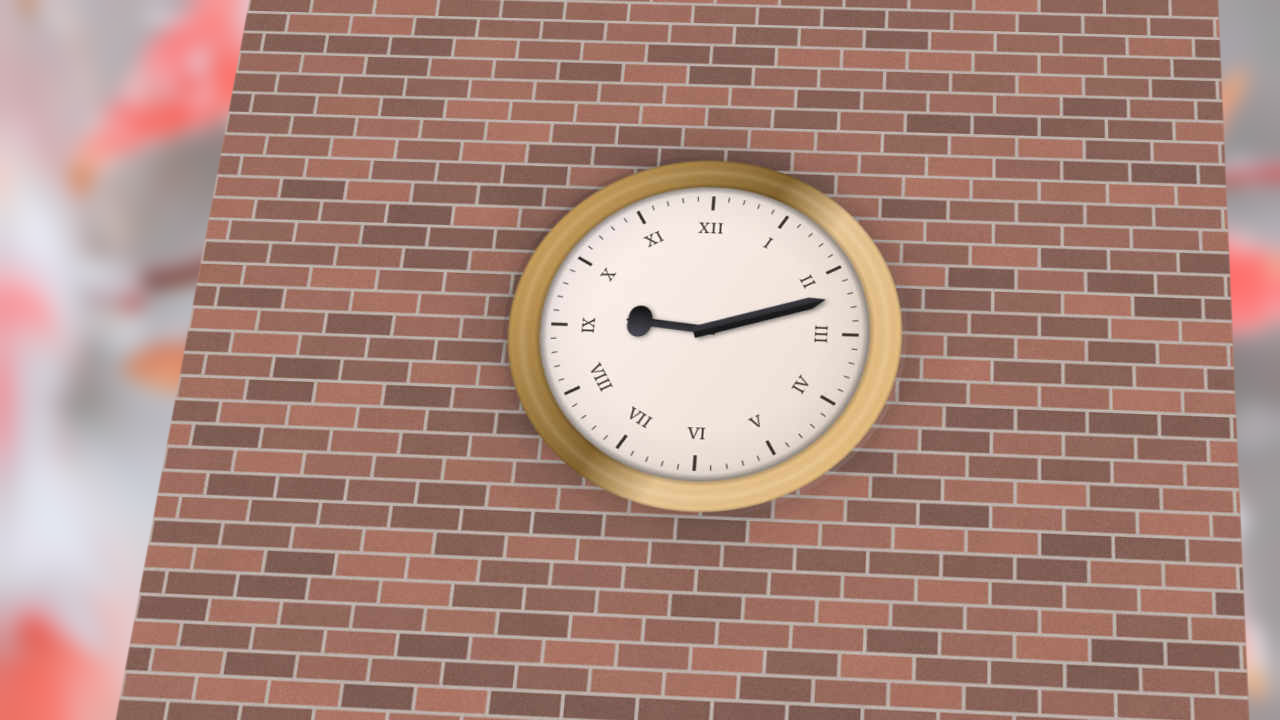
9h12
